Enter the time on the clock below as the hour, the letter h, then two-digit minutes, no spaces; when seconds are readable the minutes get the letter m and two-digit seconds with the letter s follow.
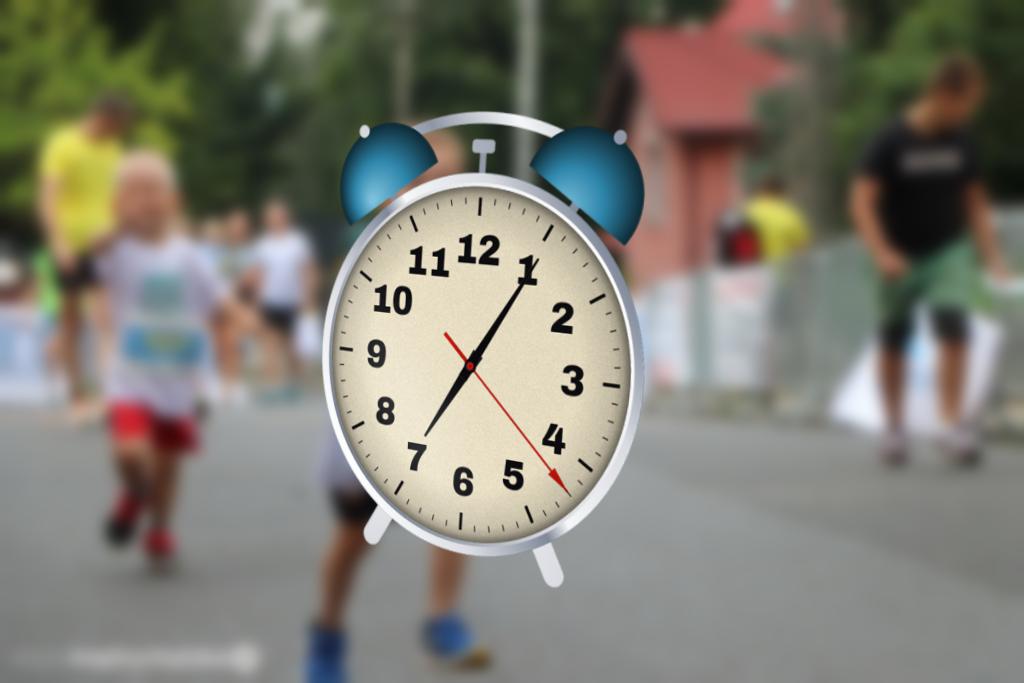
7h05m22s
